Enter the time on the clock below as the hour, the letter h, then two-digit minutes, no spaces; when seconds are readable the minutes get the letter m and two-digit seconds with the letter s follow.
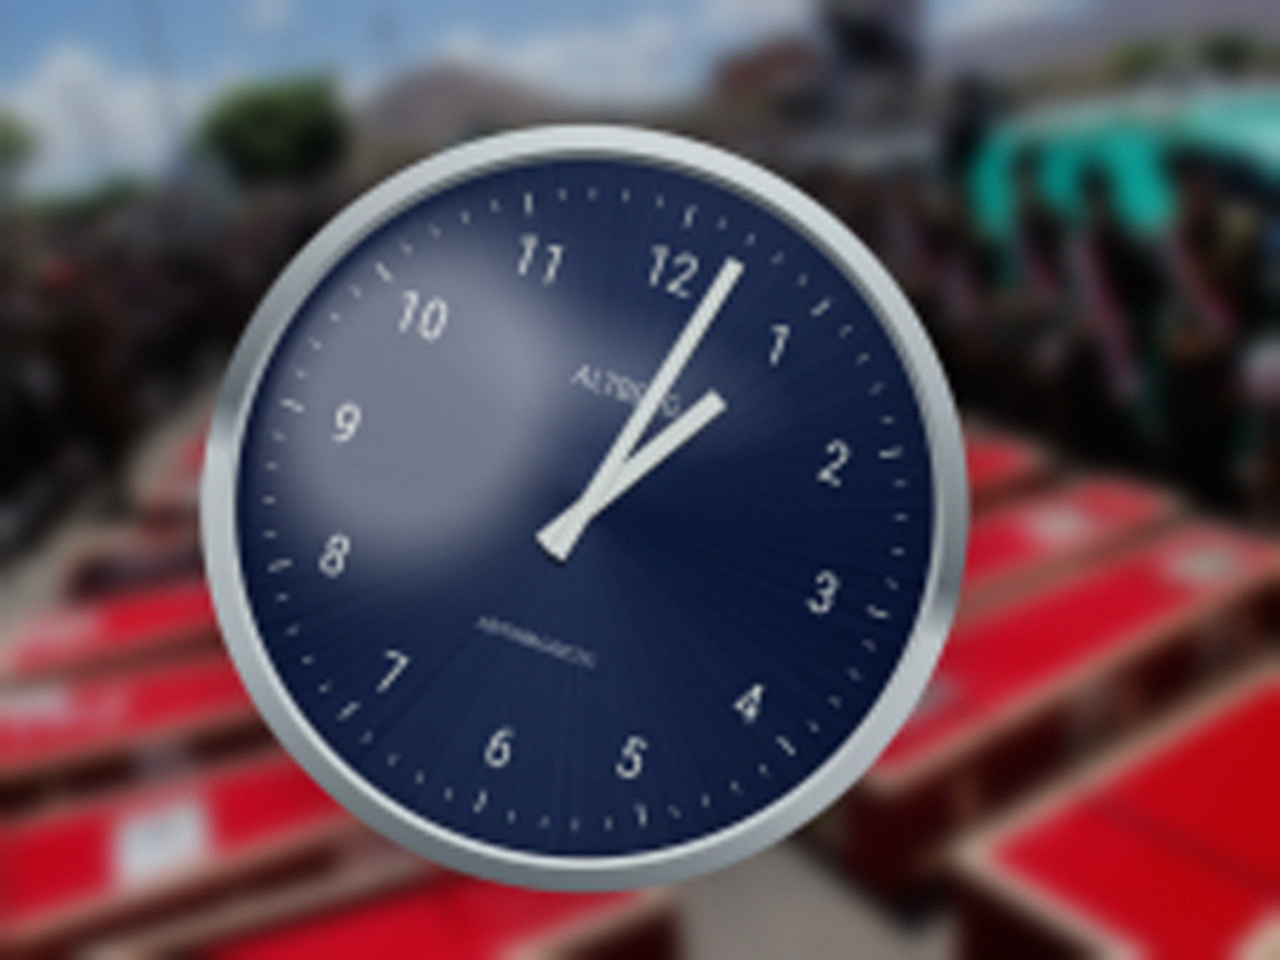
1h02
